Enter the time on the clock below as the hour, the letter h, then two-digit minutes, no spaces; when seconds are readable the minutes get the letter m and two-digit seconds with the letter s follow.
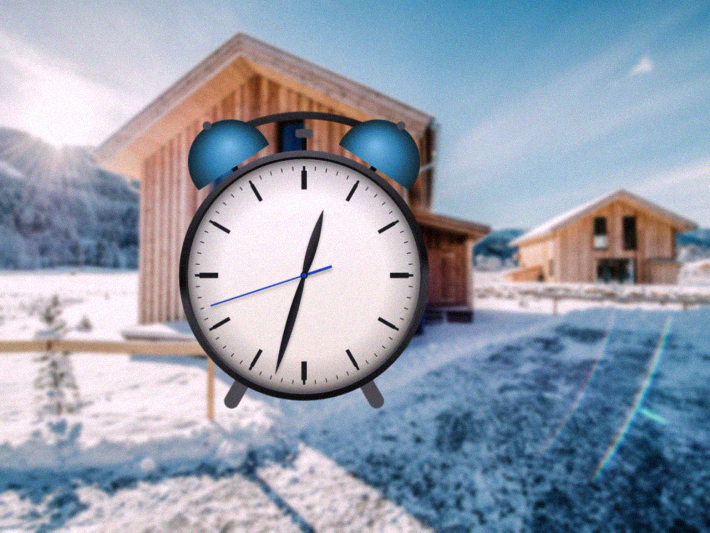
12h32m42s
